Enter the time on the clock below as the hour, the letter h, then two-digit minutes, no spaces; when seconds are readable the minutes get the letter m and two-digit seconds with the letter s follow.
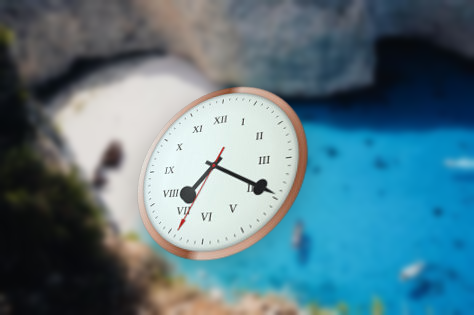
7h19m34s
